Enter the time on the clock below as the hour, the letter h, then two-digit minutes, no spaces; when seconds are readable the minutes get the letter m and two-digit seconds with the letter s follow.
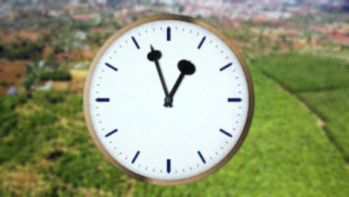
12h57
